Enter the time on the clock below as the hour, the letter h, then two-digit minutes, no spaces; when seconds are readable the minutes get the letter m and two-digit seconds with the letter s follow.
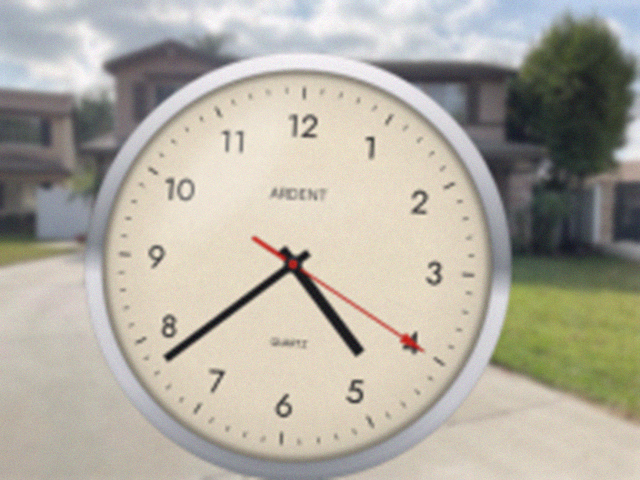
4h38m20s
